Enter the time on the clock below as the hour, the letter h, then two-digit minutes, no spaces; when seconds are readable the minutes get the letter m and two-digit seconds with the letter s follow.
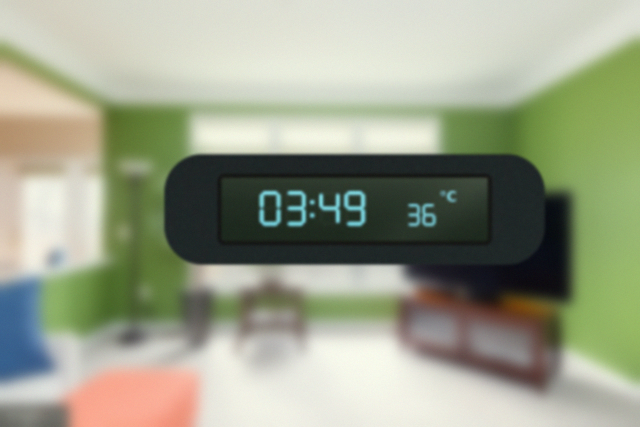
3h49
